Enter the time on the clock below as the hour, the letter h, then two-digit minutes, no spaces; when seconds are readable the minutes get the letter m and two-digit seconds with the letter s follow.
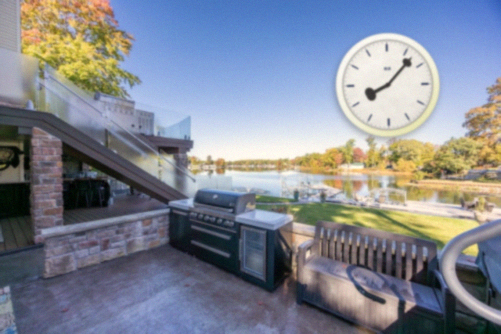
8h07
